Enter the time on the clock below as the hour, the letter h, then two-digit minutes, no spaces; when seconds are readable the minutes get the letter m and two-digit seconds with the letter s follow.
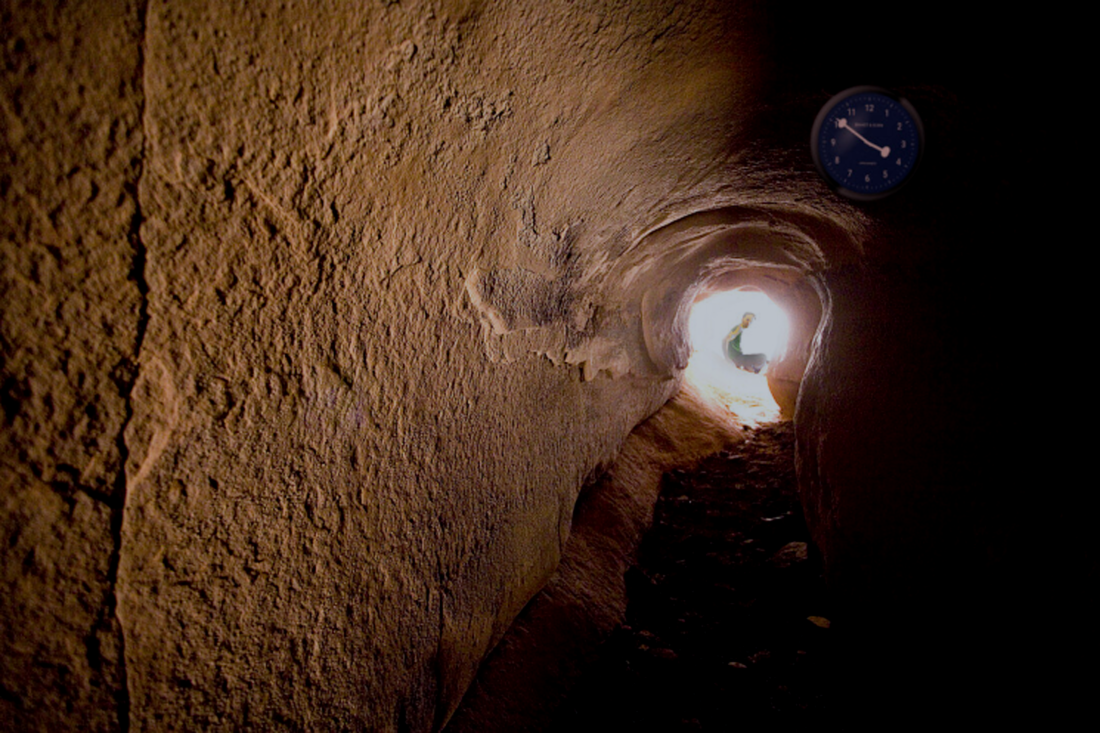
3h51
